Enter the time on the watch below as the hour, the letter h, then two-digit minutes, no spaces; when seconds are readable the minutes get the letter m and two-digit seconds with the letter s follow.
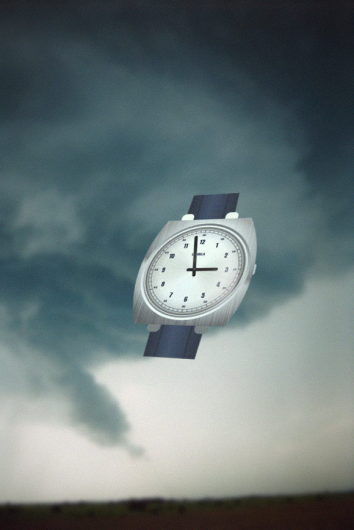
2h58
